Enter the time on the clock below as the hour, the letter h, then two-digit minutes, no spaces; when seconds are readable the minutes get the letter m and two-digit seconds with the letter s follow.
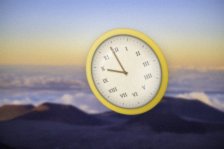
9h59
